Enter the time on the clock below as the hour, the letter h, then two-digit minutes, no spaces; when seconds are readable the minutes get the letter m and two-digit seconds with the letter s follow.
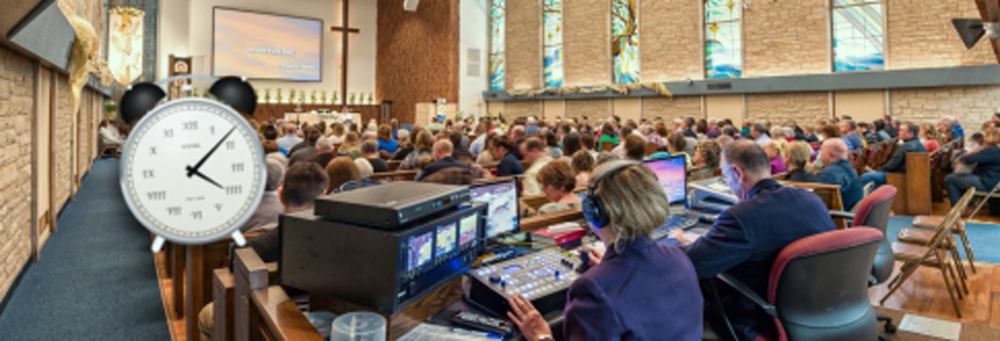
4h08
